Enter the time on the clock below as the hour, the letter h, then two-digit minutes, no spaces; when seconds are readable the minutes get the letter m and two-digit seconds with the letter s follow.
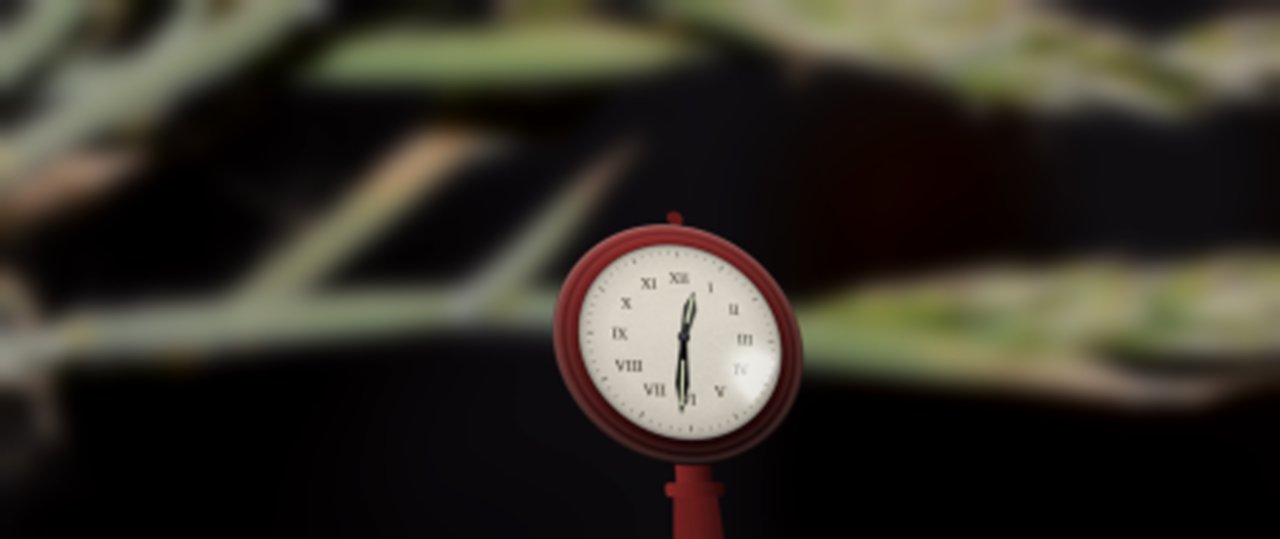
12h31
